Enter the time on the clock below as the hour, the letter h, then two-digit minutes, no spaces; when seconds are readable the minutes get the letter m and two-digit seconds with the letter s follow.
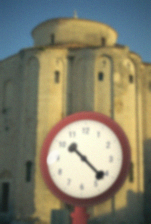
10h22
